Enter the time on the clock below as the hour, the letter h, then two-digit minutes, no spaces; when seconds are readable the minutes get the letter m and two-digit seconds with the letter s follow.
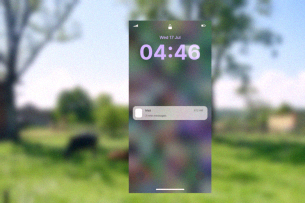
4h46
